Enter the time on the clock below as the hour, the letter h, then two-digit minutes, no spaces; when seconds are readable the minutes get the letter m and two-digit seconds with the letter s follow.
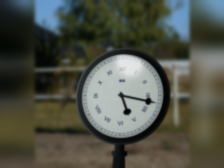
5h17
